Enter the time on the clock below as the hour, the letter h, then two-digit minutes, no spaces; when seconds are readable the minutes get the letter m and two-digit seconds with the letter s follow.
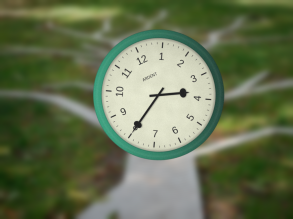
3h40
